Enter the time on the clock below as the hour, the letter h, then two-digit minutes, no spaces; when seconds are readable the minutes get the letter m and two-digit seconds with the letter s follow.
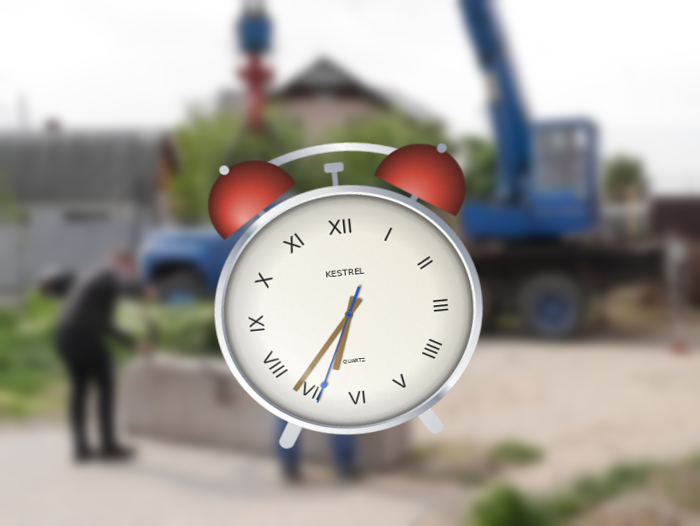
6h36m34s
